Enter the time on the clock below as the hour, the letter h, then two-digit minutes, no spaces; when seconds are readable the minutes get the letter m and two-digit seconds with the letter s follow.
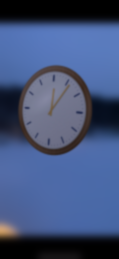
12h06
